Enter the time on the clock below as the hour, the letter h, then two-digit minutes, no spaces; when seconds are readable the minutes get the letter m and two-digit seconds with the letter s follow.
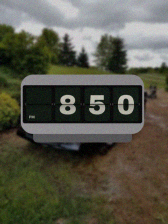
8h50
